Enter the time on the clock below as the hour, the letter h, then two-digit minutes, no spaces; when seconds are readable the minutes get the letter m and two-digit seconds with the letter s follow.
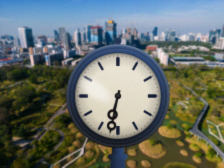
6h32
